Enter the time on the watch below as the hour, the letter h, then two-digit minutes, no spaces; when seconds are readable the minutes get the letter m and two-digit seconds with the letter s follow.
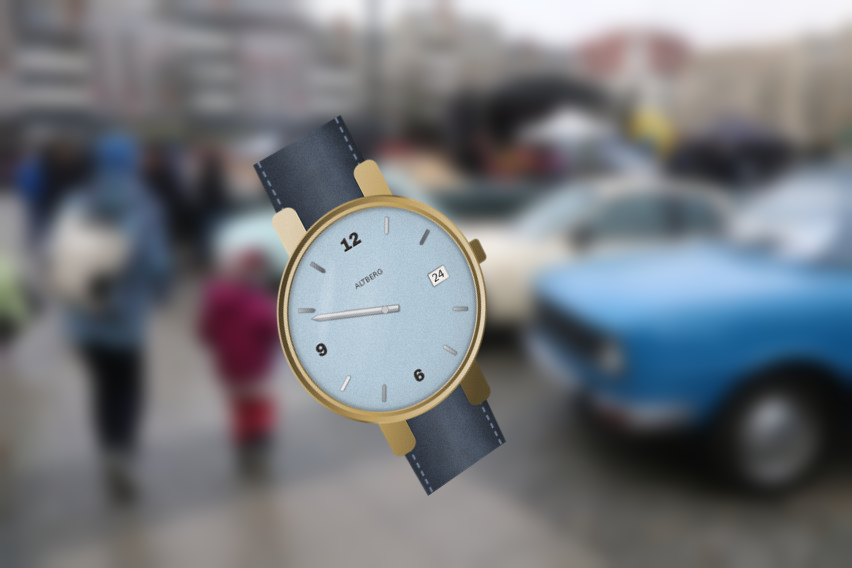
9h49
